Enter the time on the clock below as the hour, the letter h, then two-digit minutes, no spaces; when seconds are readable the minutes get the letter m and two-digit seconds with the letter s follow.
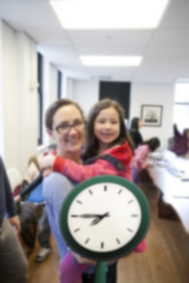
7h45
